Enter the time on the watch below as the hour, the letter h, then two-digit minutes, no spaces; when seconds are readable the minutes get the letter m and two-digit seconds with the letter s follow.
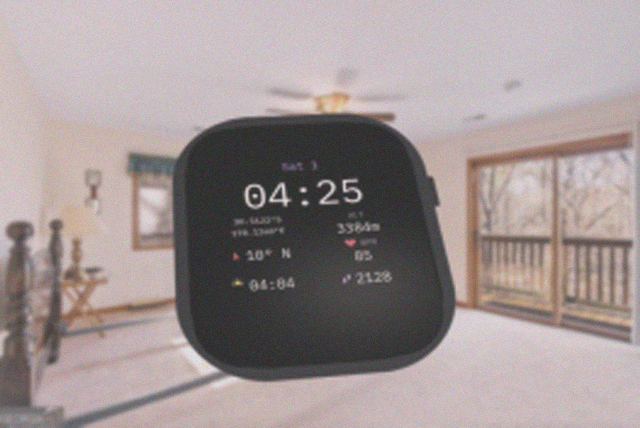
4h25
